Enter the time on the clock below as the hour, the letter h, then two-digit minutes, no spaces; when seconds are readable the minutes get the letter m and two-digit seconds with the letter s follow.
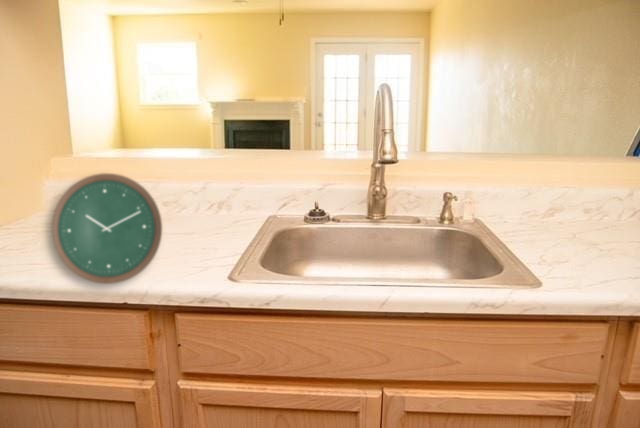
10h11
